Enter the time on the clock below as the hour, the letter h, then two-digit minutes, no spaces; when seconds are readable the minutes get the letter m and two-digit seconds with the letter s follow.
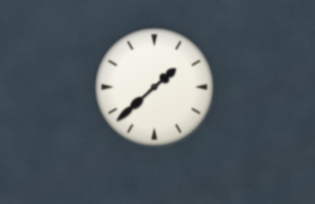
1h38
